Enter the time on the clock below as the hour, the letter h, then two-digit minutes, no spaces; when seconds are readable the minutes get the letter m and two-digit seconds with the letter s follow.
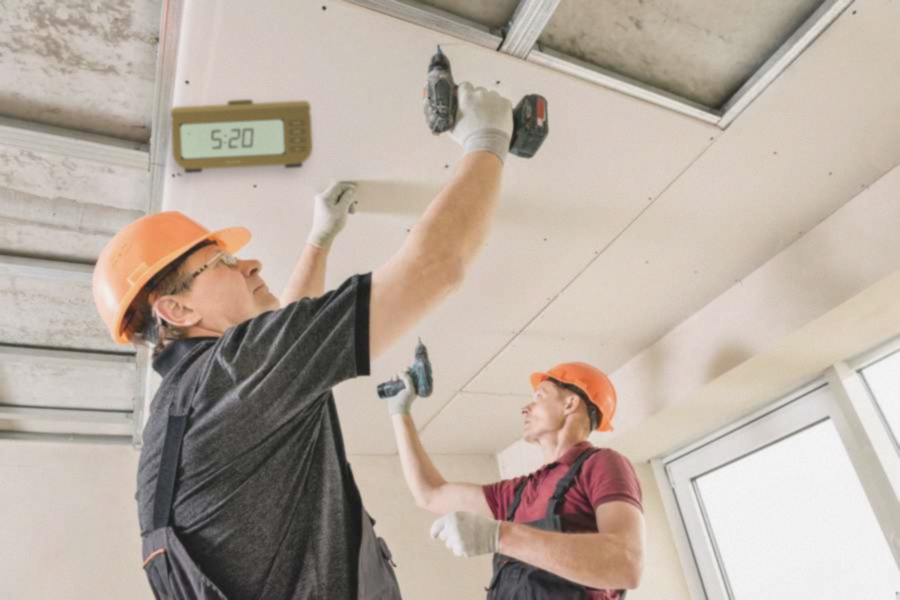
5h20
